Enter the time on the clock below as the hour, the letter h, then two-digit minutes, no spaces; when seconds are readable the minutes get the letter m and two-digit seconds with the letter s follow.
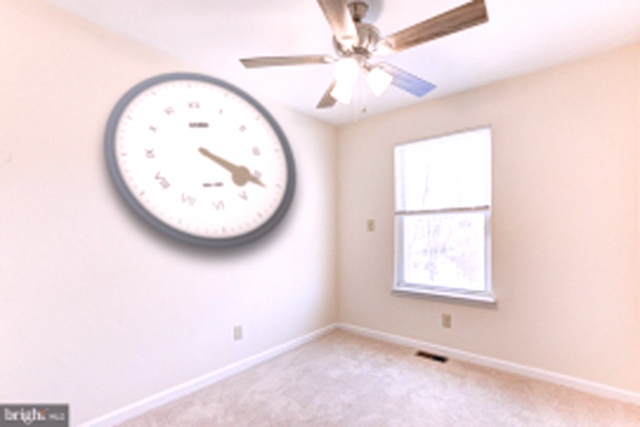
4h21
